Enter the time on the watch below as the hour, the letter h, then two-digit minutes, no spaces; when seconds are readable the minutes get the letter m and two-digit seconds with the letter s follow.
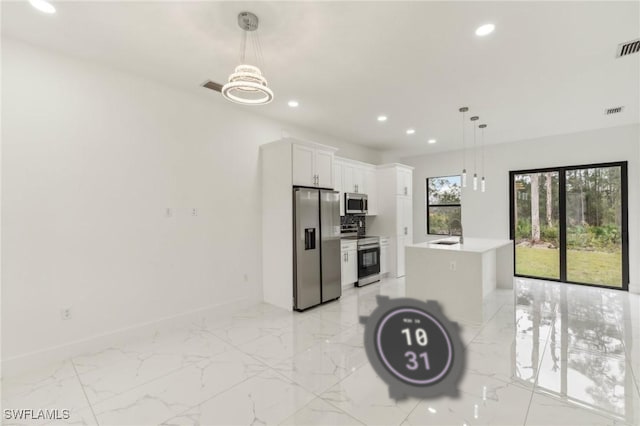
10h31
